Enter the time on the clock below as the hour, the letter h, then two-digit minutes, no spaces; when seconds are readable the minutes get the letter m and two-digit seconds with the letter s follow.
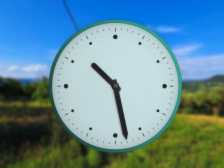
10h28
